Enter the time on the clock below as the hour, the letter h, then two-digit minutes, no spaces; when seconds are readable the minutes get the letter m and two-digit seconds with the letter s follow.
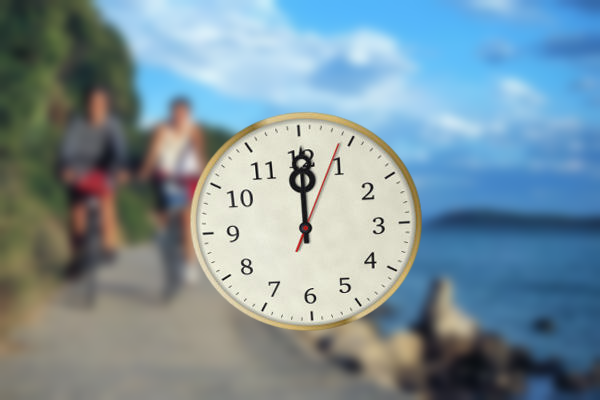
12h00m04s
